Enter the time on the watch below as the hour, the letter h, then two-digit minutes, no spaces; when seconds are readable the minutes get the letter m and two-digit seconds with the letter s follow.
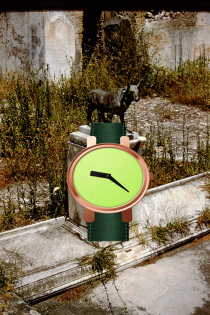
9h22
